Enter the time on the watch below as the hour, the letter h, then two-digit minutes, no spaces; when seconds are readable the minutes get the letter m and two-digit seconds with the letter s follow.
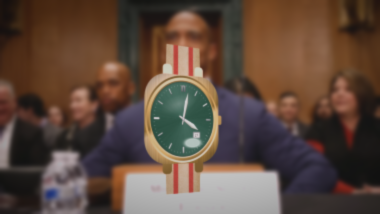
4h02
